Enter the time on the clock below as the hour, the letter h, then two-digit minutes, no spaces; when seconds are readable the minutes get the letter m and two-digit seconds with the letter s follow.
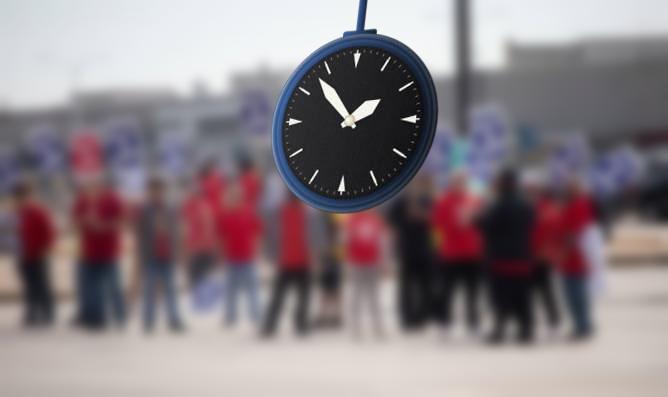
1h53
